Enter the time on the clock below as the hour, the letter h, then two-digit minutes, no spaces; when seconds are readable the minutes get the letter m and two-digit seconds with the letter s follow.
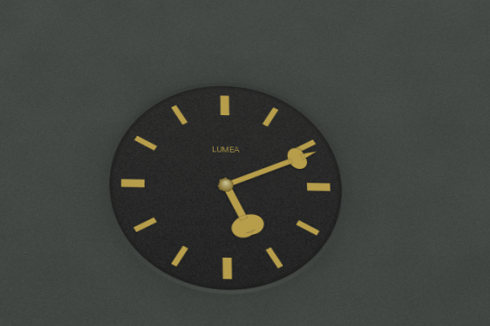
5h11
